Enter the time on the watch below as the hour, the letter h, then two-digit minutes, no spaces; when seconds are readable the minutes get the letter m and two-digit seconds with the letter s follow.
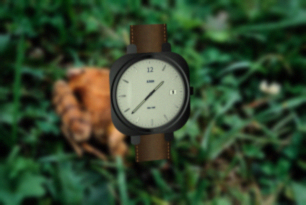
1h38
